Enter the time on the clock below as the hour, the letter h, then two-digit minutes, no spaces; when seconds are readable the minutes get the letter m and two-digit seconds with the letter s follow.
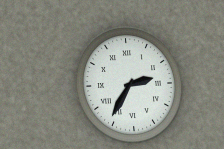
2h36
